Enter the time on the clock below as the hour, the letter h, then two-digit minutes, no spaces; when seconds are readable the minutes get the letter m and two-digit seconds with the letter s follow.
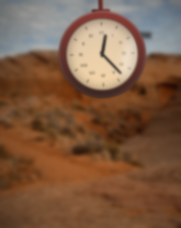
12h23
